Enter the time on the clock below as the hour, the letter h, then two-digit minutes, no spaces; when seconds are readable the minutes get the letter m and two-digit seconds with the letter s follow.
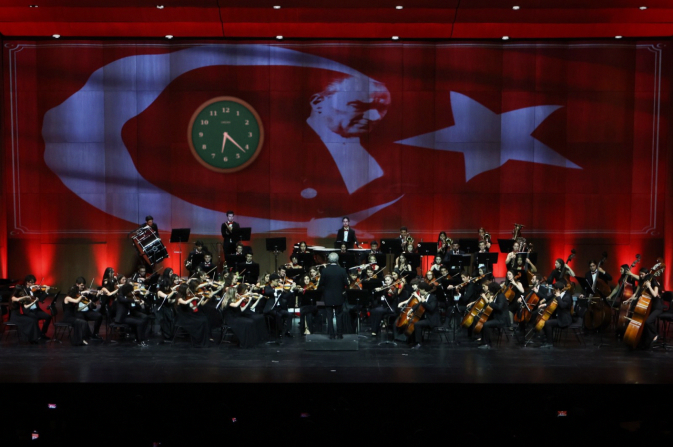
6h22
